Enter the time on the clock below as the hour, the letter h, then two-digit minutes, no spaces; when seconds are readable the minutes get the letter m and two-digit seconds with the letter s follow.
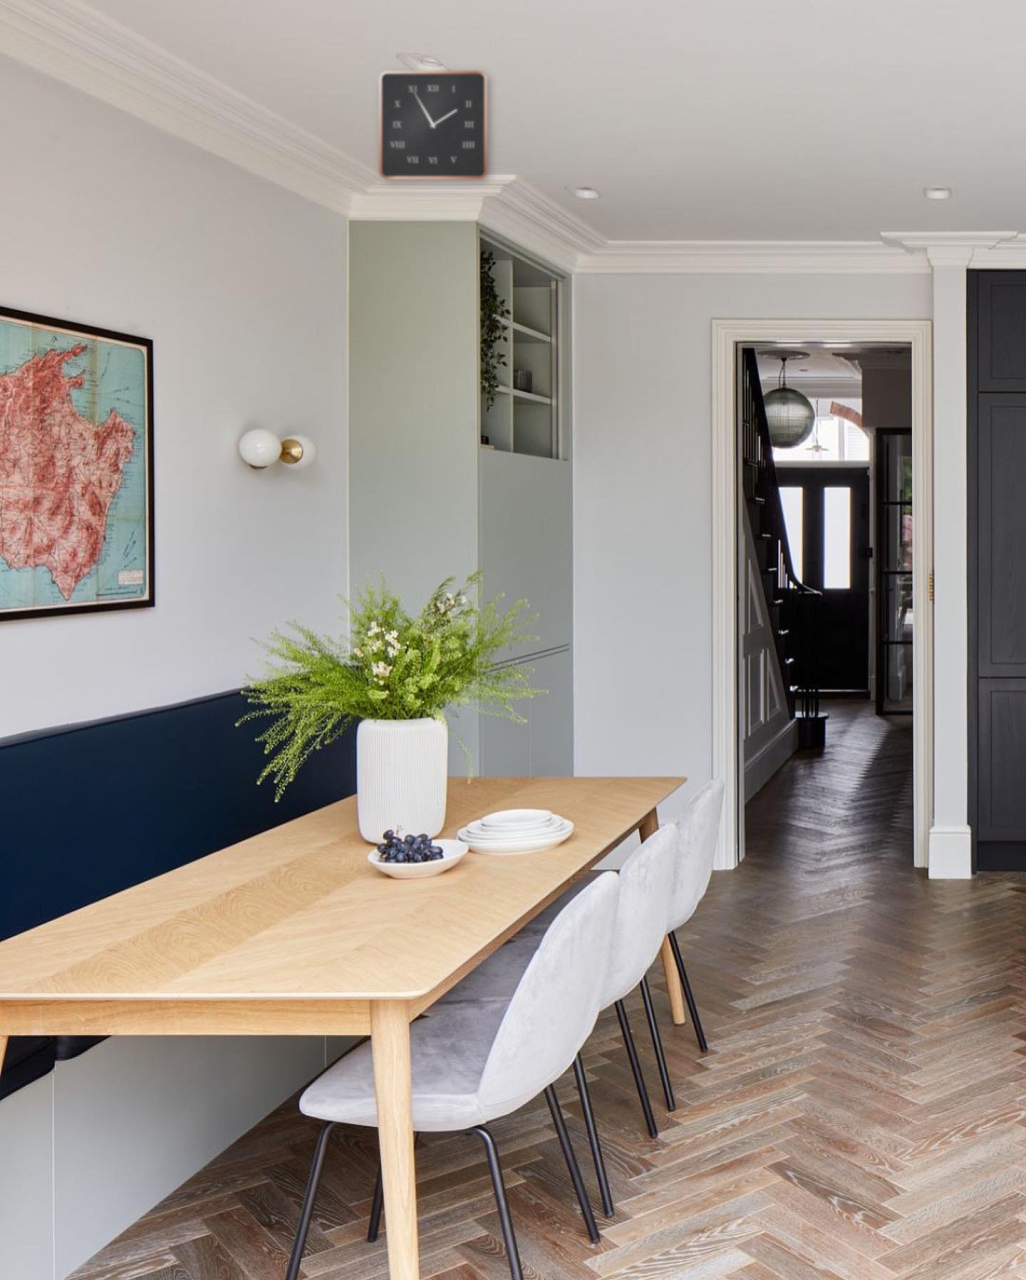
1h55
